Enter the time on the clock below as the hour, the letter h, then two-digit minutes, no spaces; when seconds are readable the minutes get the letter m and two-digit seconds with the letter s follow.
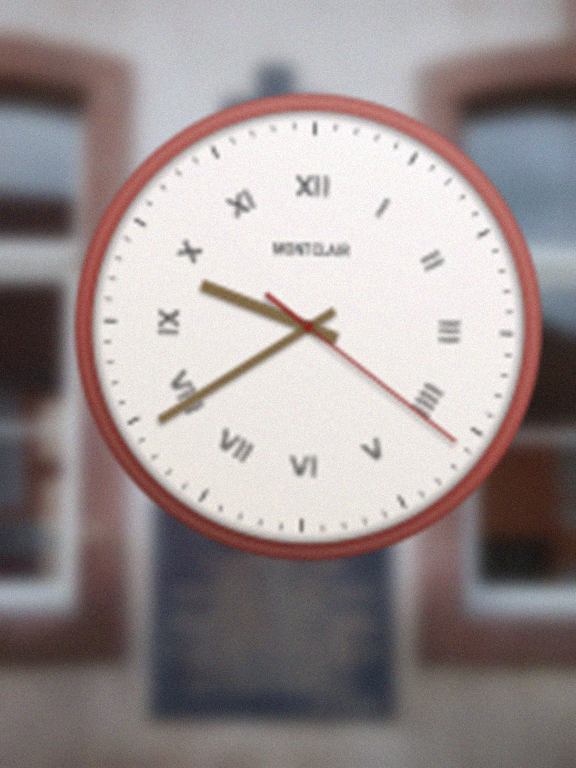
9h39m21s
